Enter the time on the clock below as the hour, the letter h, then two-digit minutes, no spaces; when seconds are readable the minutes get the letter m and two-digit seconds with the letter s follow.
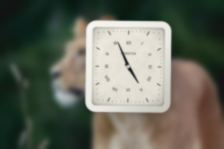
4h56
